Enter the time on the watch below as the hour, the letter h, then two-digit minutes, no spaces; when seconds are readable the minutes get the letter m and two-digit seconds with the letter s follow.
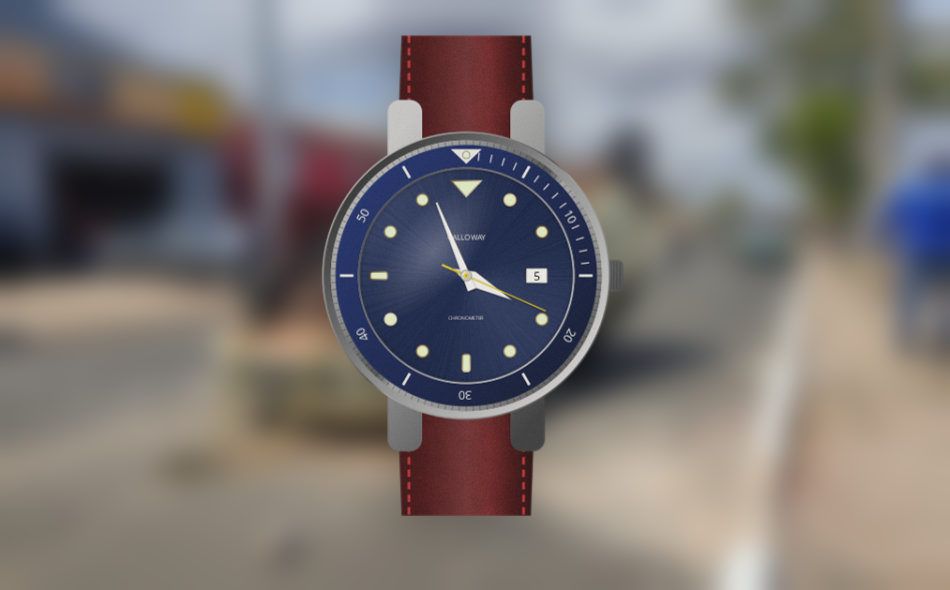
3h56m19s
